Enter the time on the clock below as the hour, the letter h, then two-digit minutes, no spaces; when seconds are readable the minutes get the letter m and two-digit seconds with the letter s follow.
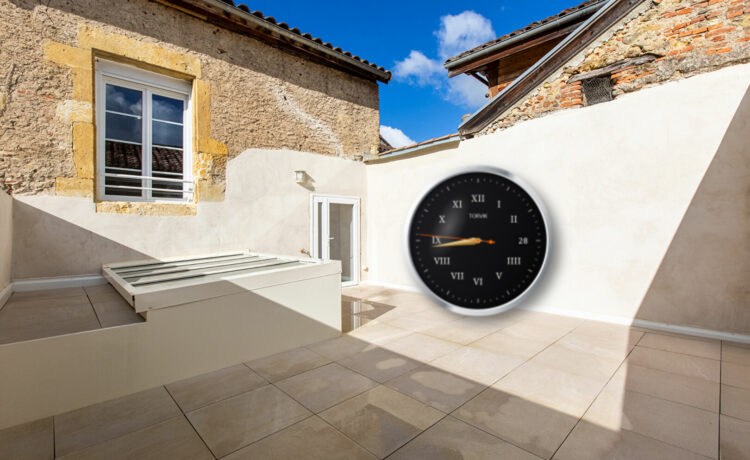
8h43m46s
